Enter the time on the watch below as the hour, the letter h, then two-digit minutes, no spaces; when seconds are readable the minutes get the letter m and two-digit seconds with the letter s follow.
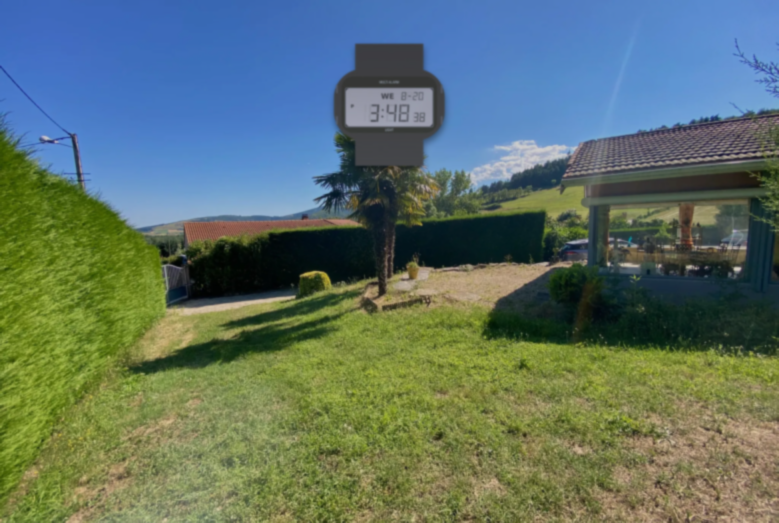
3h48
